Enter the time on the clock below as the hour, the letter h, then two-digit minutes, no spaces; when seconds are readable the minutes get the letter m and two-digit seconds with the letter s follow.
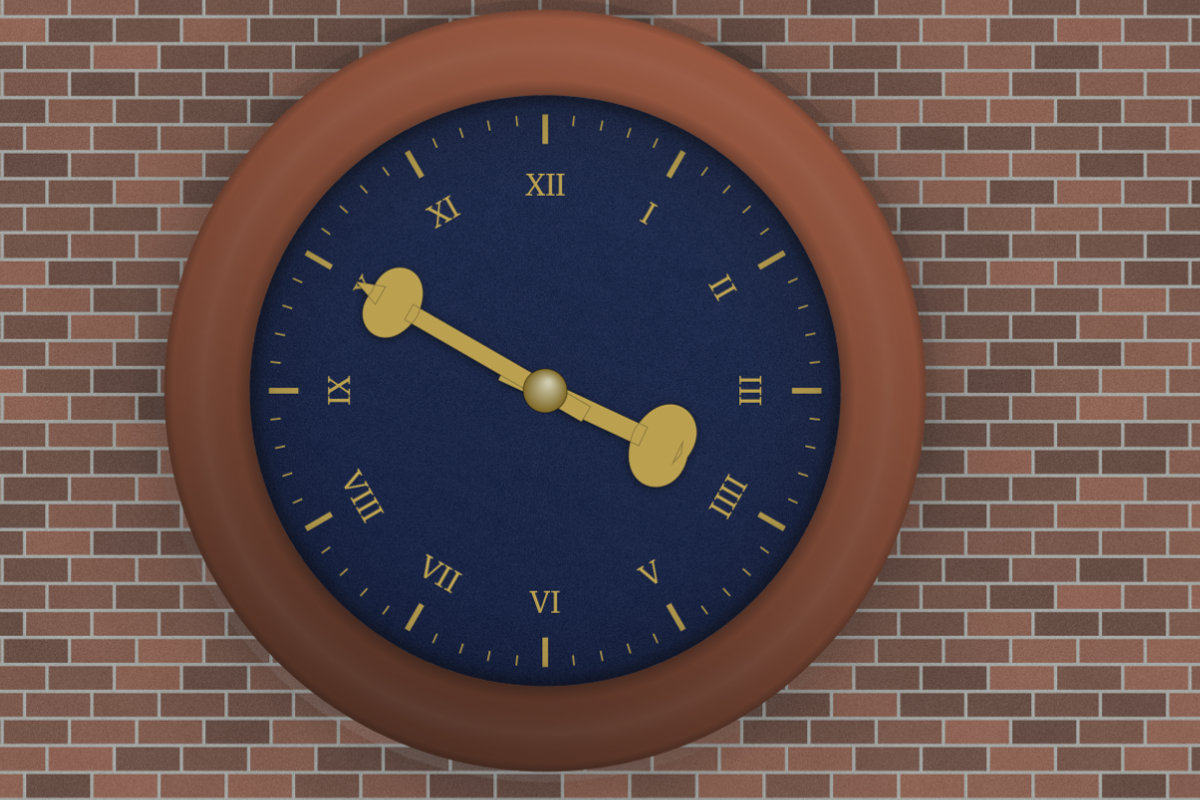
3h50
